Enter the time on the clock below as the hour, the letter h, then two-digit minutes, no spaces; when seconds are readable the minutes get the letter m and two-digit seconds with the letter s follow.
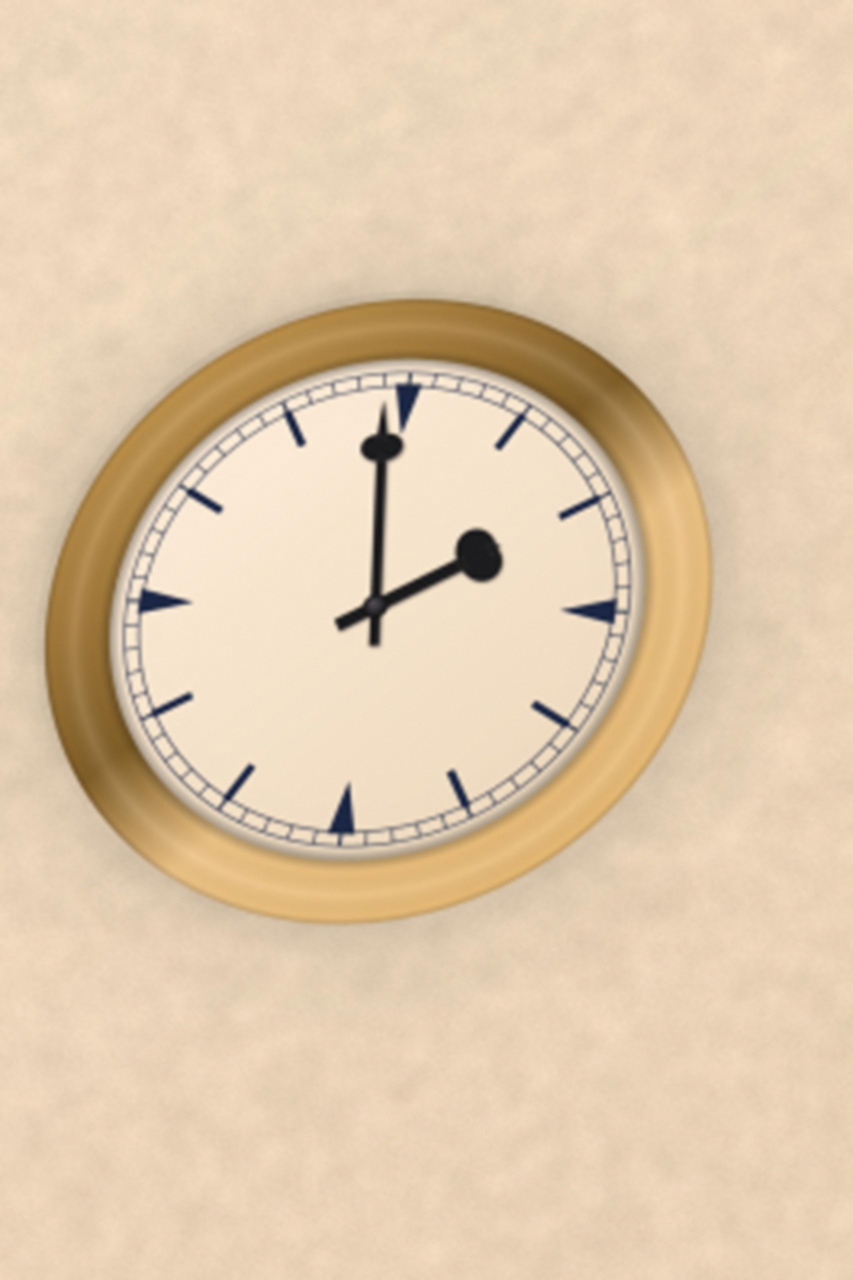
1h59
